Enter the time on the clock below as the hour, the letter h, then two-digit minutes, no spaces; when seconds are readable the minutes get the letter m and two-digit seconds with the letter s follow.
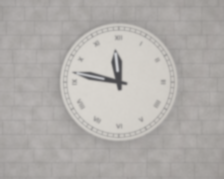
11h47
